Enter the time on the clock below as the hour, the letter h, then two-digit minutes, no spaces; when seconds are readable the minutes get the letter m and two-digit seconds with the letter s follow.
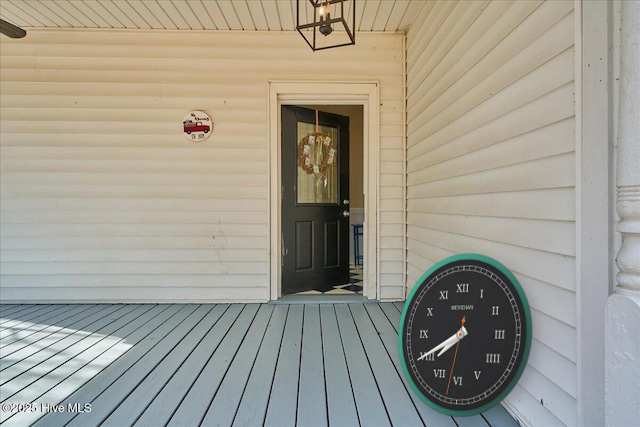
7h40m32s
